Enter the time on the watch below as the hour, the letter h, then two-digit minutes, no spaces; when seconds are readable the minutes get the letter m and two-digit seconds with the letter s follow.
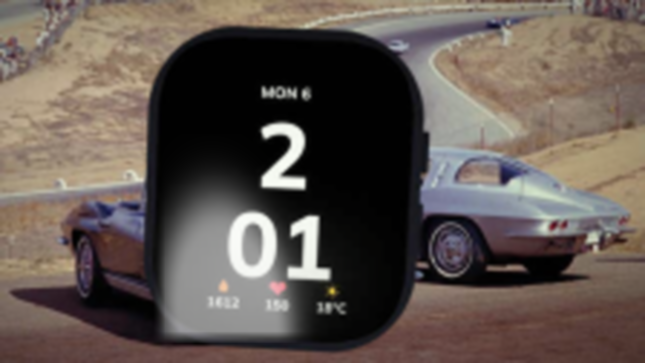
2h01
